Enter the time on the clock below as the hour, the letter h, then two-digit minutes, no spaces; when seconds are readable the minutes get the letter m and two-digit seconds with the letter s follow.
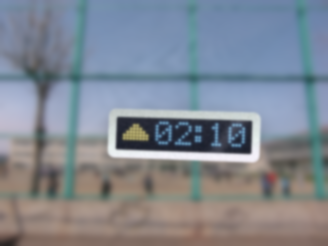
2h10
